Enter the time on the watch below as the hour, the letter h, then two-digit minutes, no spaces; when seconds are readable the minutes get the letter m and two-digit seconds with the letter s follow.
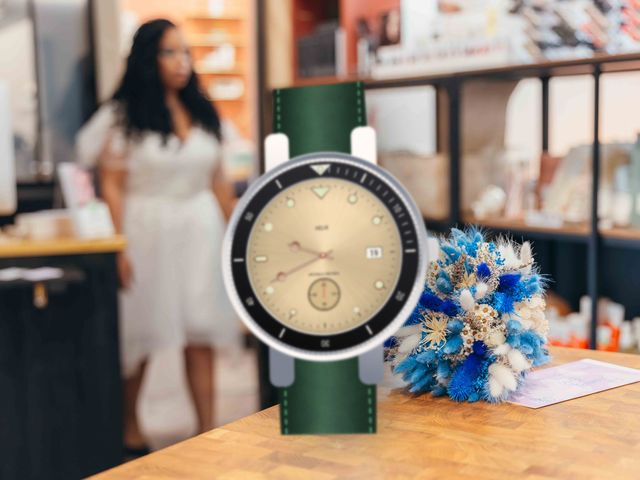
9h41
